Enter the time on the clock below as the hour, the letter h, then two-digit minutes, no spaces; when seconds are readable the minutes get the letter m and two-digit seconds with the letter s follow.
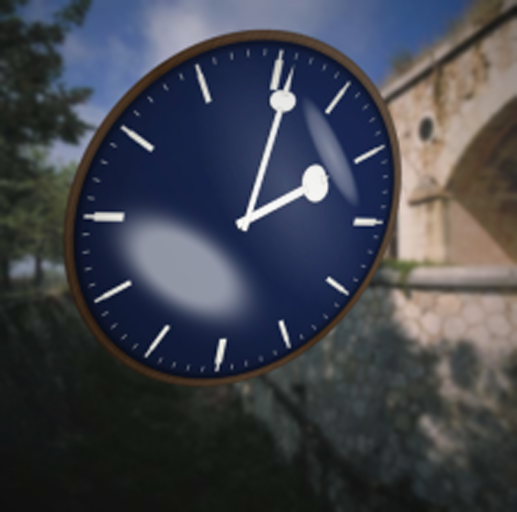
2h01
